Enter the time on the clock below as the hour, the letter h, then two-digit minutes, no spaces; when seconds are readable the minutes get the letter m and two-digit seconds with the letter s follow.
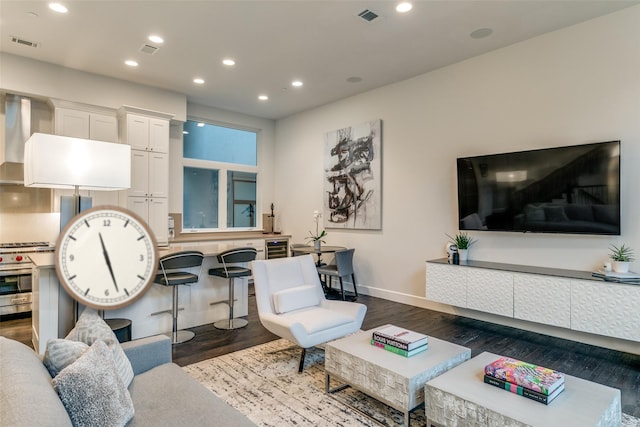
11h27
